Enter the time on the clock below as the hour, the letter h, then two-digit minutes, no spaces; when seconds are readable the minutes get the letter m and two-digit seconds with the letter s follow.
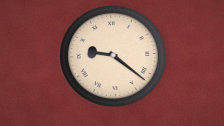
9h22
